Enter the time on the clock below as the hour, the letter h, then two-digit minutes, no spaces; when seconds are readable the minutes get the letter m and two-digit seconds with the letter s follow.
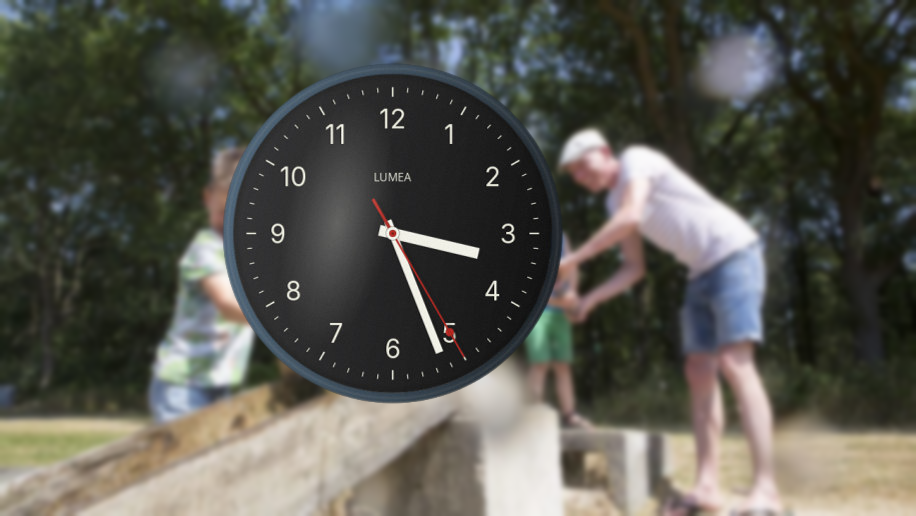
3h26m25s
